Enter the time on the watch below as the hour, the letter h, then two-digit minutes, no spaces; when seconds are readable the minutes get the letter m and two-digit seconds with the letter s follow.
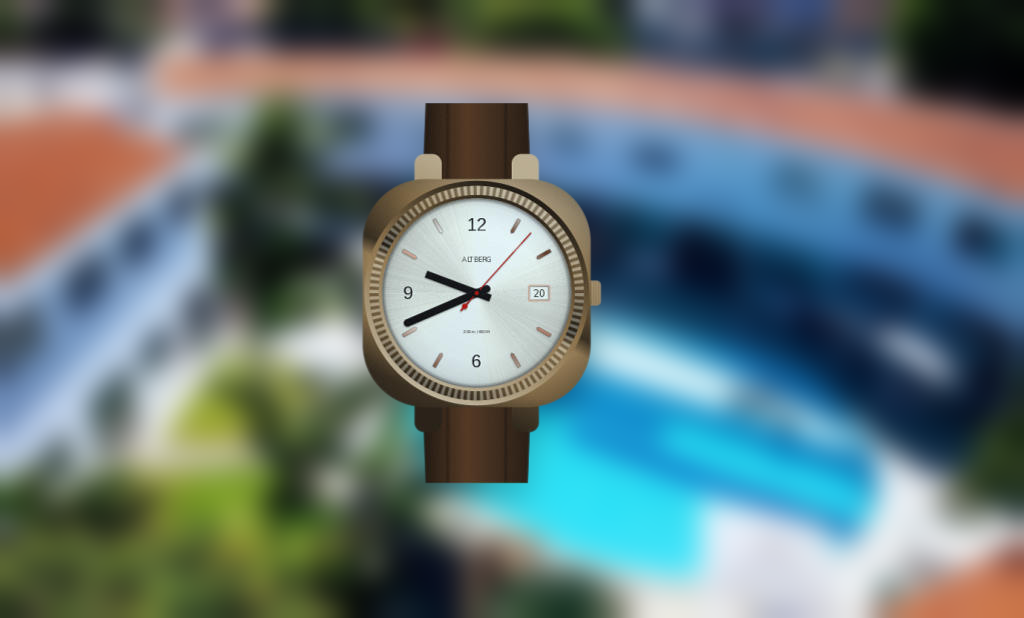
9h41m07s
